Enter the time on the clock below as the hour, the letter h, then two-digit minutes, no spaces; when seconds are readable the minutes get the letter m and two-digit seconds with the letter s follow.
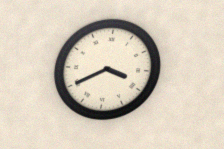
3h40
